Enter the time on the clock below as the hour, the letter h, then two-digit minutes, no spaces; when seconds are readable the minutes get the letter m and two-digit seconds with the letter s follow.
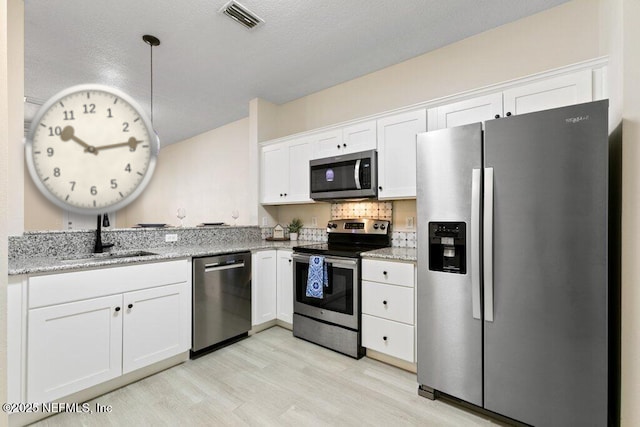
10h14
